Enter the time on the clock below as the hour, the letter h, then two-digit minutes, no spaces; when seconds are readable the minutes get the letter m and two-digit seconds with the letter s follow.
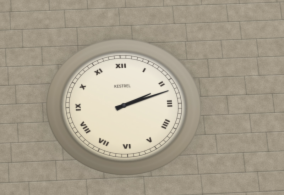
2h12
